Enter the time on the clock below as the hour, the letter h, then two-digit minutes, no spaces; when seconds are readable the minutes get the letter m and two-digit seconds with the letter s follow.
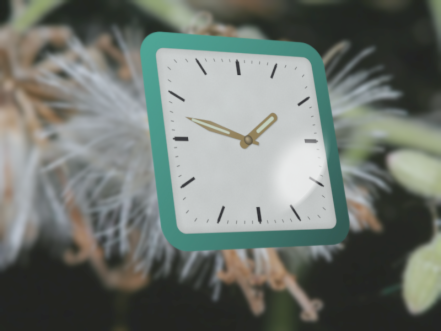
1h48
